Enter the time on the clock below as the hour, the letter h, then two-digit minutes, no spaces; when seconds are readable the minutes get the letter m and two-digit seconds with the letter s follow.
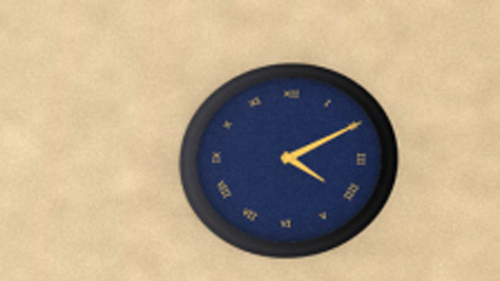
4h10
